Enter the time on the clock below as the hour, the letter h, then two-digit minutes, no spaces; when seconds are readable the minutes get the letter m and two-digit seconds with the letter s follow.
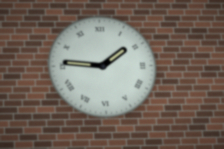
1h46
